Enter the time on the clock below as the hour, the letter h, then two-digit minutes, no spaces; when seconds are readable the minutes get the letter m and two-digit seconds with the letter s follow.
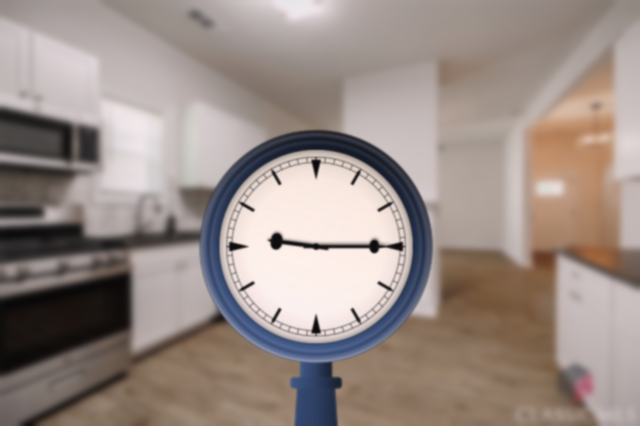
9h15
